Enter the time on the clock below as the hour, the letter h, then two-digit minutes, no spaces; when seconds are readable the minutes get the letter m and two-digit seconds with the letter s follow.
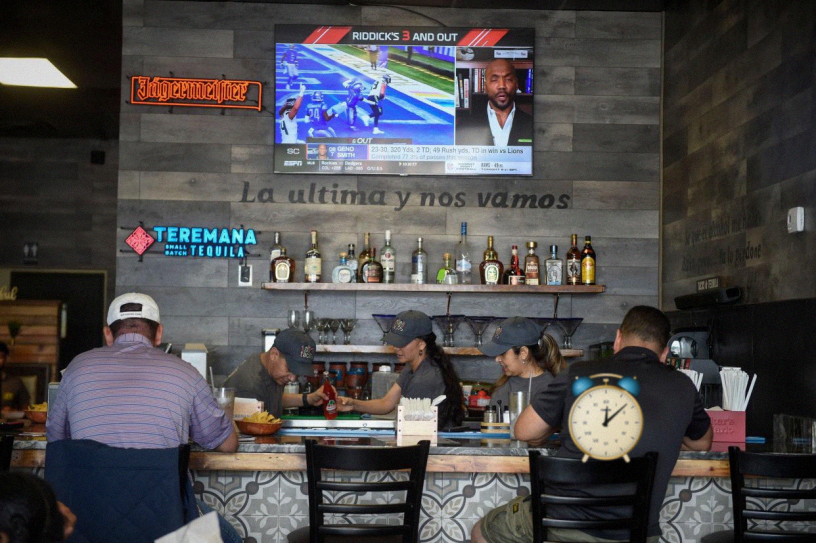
12h08
